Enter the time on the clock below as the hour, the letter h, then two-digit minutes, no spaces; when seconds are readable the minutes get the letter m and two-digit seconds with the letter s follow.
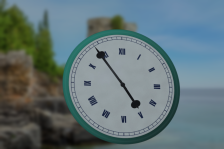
4h54
